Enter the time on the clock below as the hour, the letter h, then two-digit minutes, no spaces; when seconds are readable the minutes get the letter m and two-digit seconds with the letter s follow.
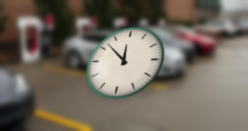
11h52
